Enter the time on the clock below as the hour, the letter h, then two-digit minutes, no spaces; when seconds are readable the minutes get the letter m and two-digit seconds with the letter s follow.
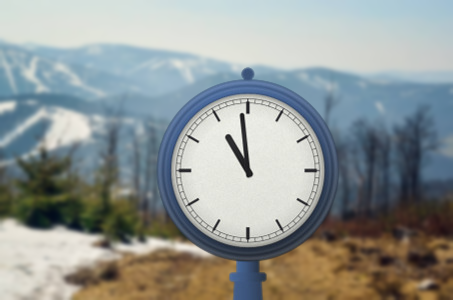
10h59
